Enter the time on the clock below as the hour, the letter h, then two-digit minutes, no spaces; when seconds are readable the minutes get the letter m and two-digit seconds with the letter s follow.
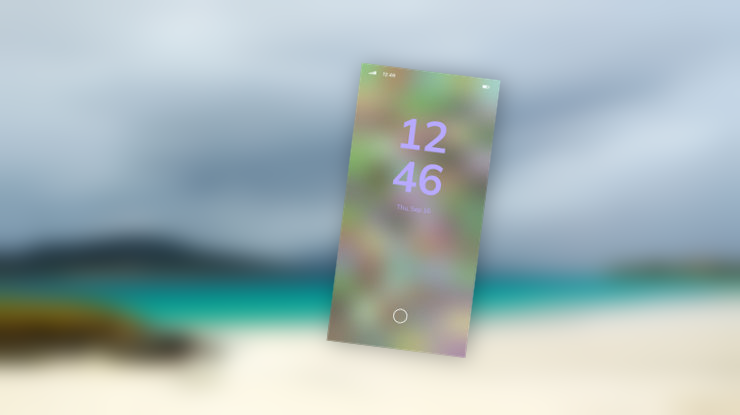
12h46
